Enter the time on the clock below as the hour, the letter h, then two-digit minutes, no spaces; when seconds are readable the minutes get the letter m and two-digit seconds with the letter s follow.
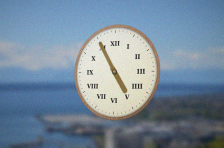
4h55
